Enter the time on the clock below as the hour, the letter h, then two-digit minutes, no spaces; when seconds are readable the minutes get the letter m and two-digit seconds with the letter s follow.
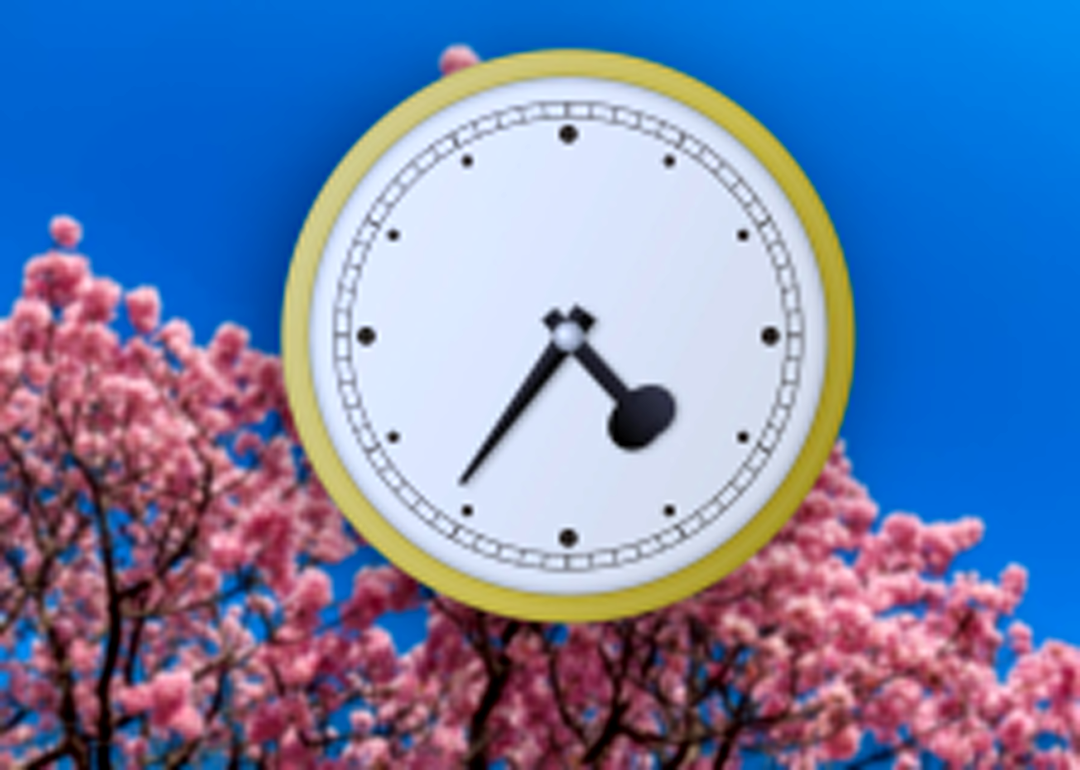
4h36
